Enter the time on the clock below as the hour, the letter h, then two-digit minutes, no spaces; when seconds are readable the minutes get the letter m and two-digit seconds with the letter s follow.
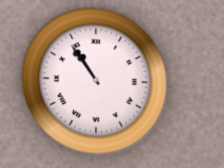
10h54
